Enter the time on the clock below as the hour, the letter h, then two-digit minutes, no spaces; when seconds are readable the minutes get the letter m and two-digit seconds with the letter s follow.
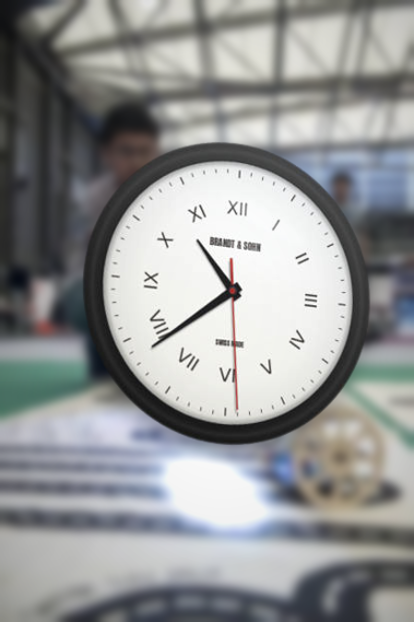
10h38m29s
